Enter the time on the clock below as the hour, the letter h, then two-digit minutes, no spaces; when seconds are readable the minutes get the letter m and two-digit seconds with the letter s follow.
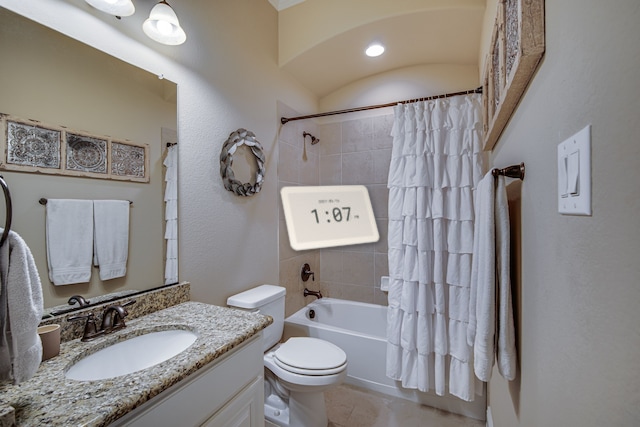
1h07
